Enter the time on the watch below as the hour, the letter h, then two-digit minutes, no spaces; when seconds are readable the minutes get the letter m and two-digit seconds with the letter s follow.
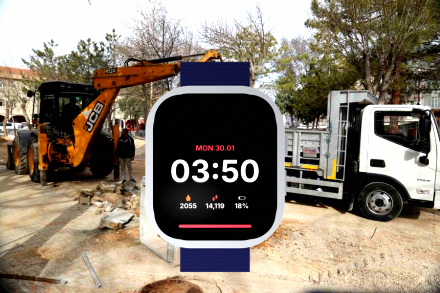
3h50
